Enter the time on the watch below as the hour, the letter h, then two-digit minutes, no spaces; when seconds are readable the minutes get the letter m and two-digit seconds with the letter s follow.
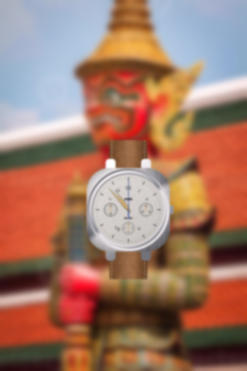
10h53
